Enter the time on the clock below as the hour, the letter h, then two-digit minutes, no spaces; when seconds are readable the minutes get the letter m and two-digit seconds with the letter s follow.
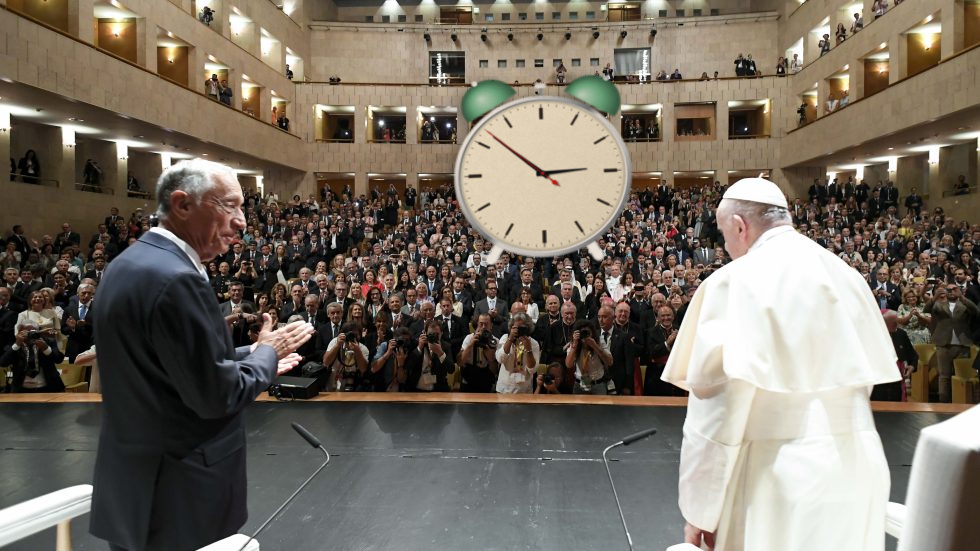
2h51m52s
